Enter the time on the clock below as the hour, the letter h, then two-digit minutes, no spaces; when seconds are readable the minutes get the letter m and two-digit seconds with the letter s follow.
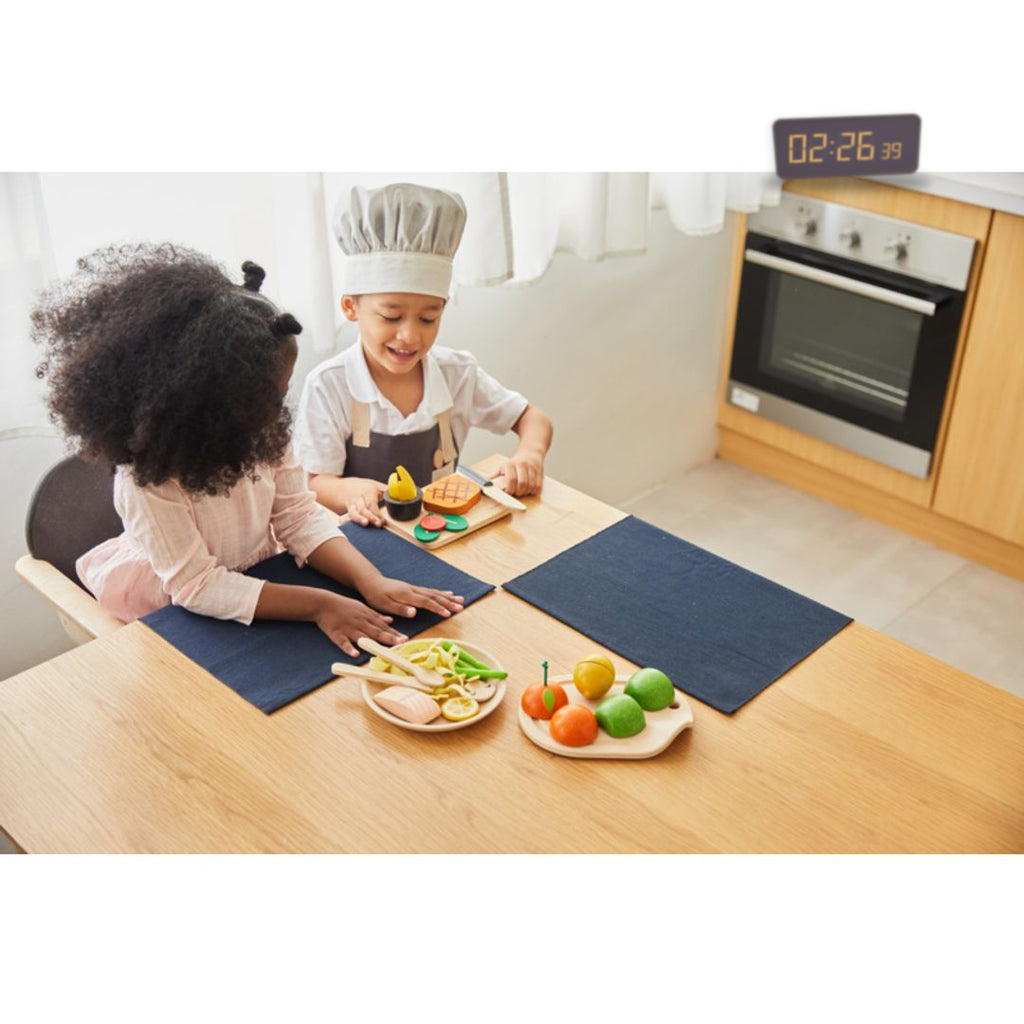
2h26m39s
